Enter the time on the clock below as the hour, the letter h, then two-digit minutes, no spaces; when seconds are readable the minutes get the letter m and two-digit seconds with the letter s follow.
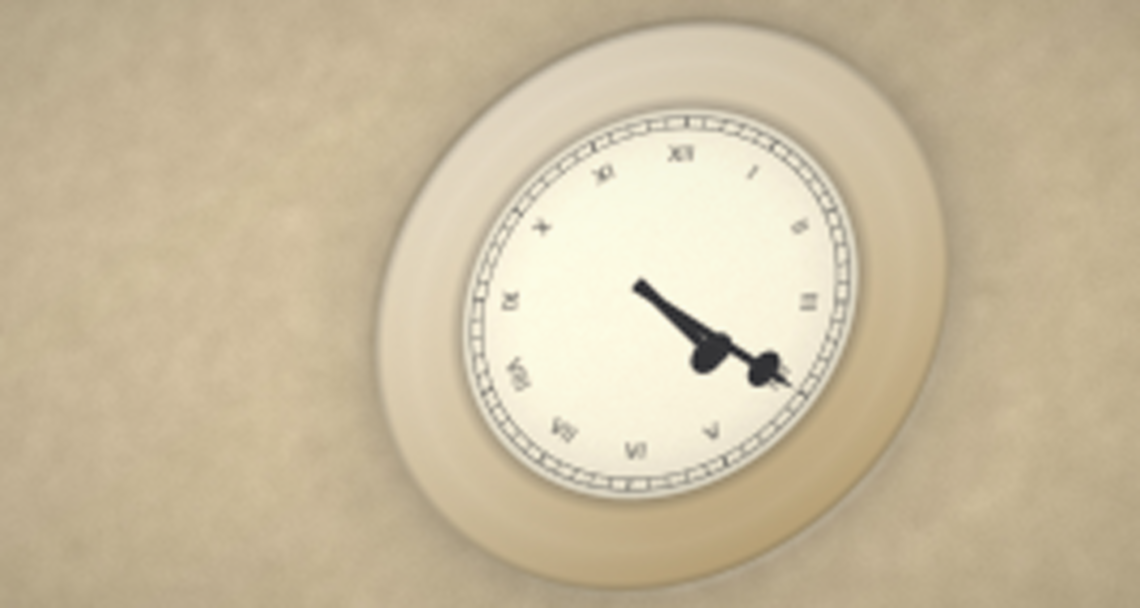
4h20
